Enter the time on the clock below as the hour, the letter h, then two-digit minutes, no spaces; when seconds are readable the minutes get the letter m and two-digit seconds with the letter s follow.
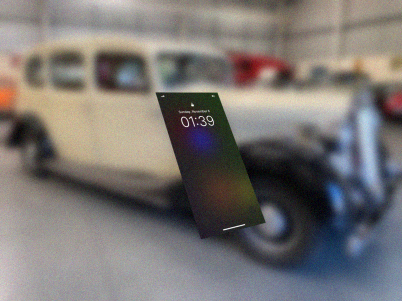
1h39
